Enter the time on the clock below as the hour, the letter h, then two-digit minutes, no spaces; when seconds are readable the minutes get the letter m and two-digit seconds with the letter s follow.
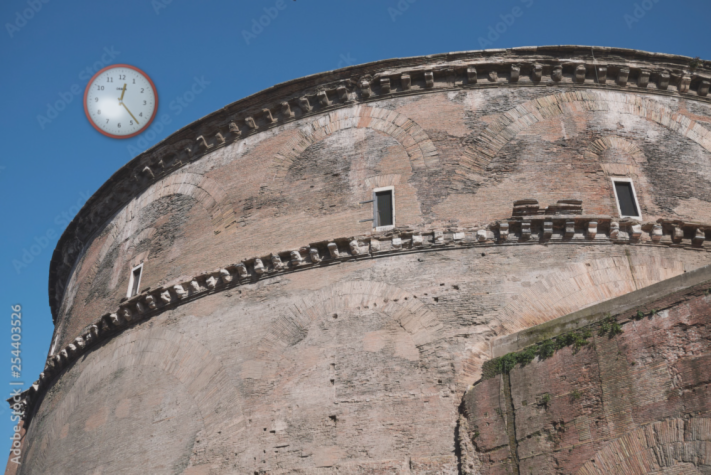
12h23
